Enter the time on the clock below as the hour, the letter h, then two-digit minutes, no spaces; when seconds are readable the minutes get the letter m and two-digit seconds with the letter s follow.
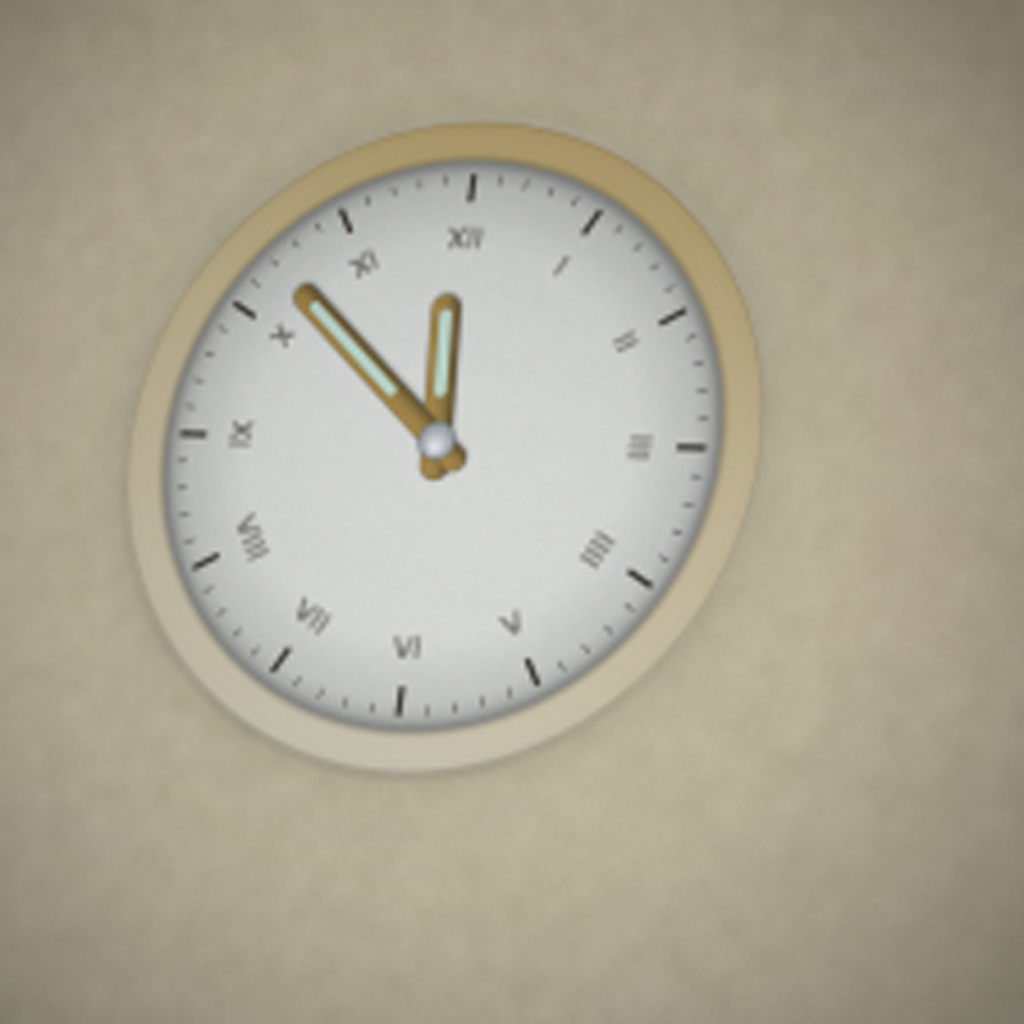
11h52
